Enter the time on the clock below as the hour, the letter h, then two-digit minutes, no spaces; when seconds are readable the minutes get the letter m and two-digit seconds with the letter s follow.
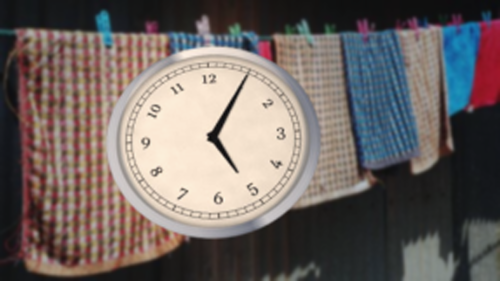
5h05
